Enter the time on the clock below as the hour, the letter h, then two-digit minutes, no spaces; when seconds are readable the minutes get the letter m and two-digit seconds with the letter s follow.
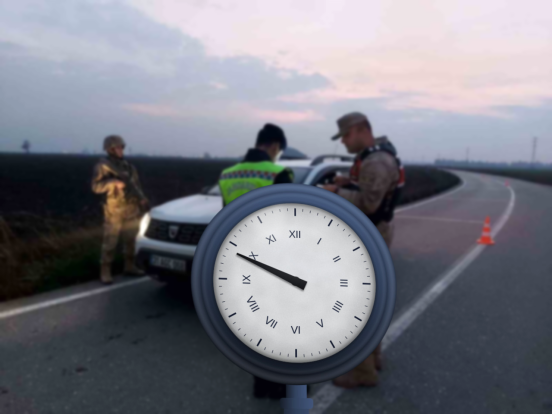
9h49
